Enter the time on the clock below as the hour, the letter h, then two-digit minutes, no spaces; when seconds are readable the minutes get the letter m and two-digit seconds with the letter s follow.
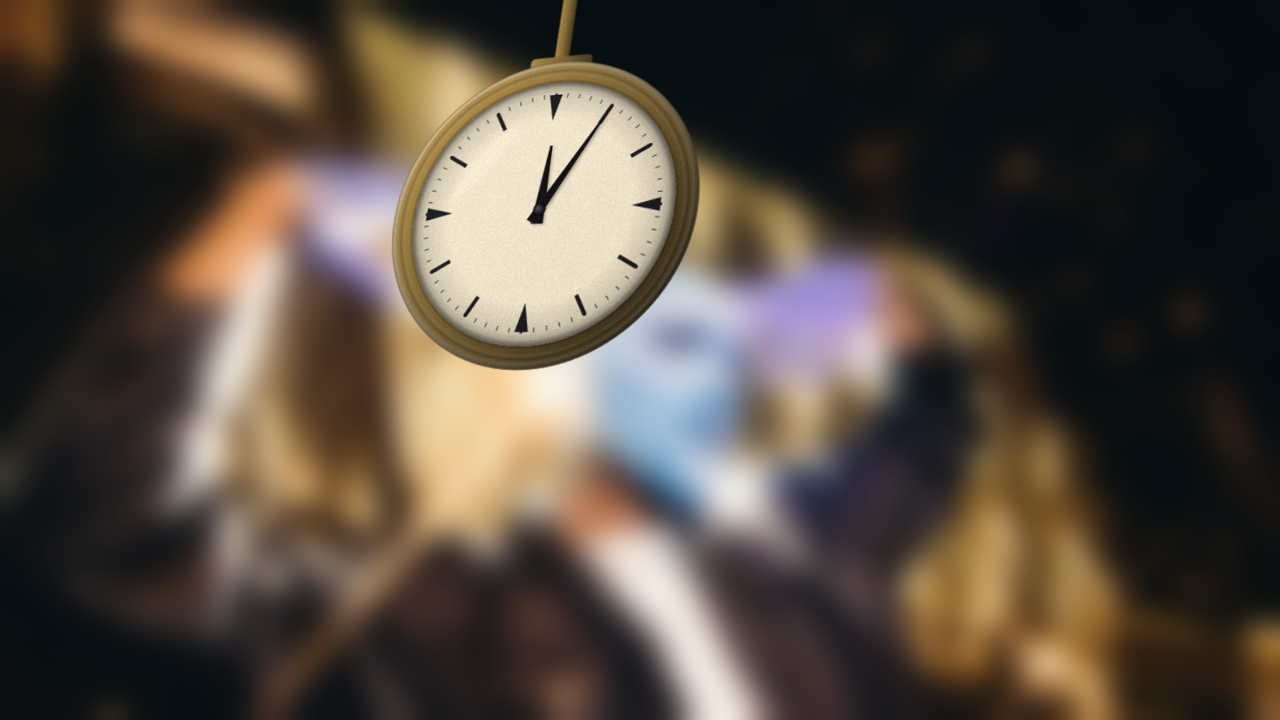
12h05
